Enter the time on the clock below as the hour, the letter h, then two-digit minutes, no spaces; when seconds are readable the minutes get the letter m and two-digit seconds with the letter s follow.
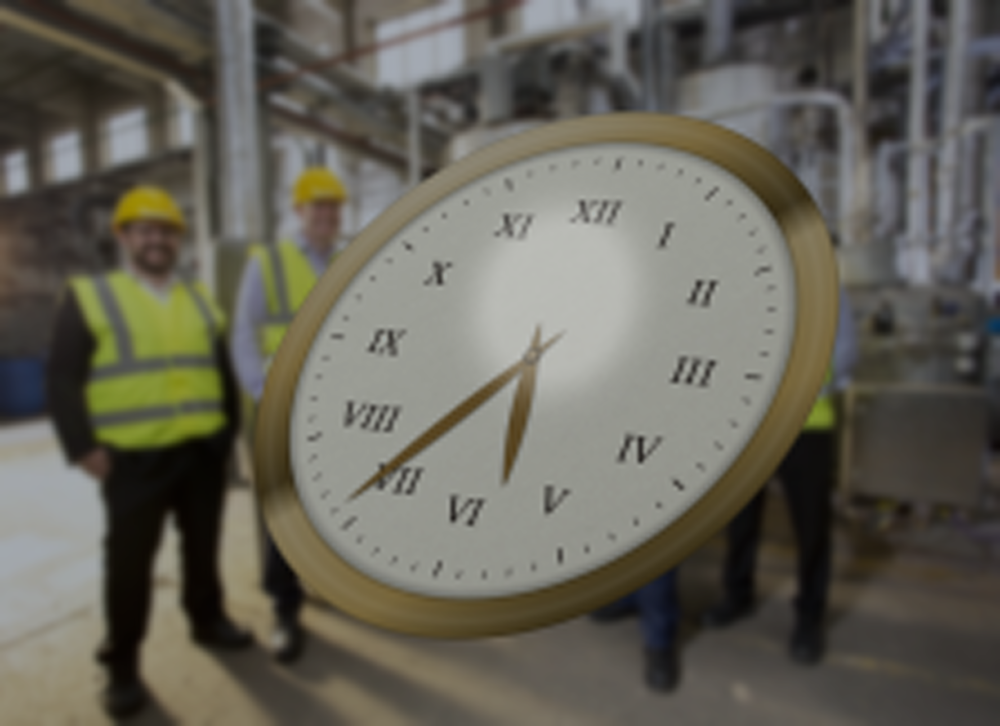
5h36
